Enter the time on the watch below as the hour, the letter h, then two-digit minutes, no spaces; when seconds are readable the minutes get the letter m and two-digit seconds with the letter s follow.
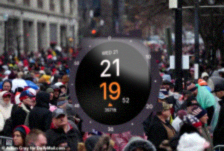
21h19
